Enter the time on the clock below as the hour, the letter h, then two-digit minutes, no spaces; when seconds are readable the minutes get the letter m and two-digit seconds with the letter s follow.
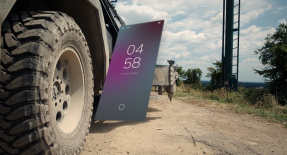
4h58
